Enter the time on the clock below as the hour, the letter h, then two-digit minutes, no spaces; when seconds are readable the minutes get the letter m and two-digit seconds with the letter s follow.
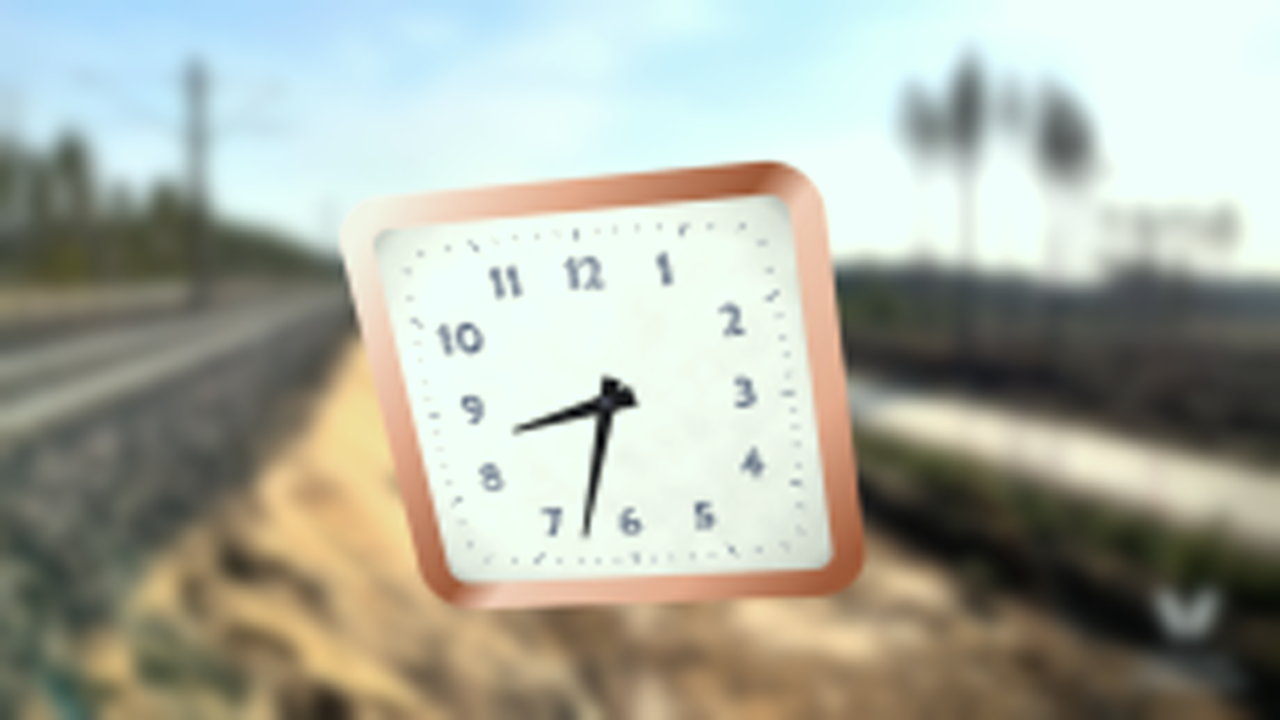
8h33
